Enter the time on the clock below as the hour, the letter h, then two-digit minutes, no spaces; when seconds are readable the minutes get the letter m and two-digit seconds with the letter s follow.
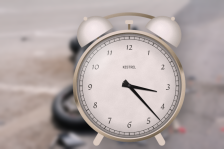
3h23
